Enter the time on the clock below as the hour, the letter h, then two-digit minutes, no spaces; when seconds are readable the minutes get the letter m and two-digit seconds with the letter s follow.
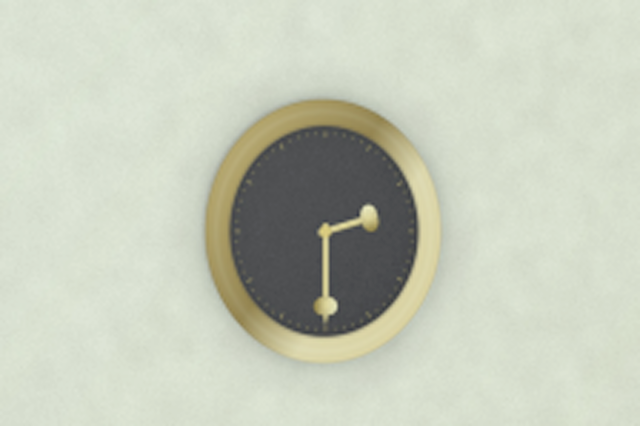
2h30
